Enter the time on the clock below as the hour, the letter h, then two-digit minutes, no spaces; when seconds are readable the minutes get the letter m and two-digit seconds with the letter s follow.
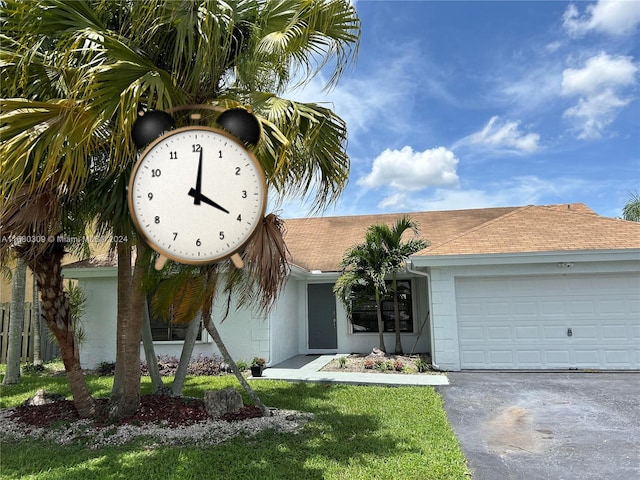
4h01
